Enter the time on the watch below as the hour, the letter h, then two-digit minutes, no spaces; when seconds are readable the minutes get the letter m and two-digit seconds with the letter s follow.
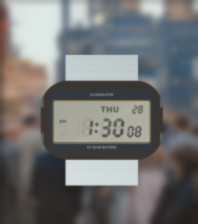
1h30m08s
